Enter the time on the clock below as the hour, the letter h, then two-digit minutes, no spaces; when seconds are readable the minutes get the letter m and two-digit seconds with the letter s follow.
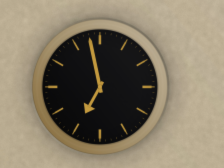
6h58
